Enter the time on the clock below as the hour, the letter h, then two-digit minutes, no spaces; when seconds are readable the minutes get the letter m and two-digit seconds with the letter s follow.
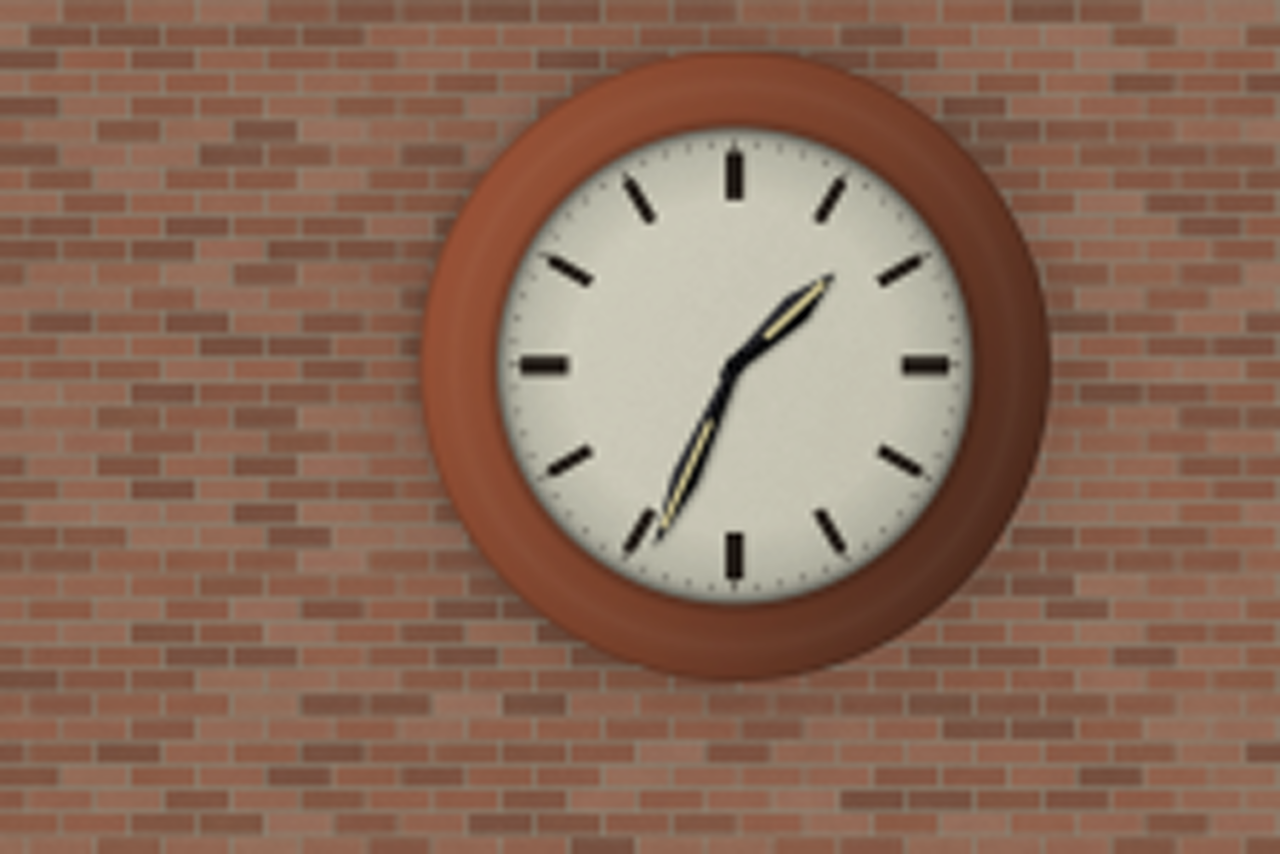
1h34
